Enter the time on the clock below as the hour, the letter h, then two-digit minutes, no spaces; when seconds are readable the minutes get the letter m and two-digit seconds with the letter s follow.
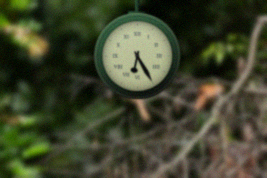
6h25
